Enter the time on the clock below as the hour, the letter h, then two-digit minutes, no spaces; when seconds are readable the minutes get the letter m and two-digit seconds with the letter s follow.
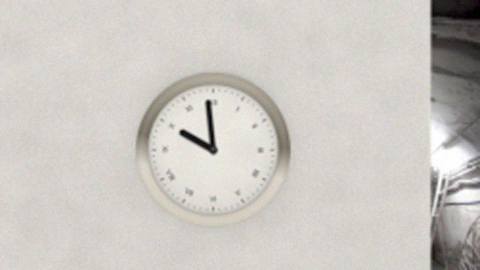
9h59
